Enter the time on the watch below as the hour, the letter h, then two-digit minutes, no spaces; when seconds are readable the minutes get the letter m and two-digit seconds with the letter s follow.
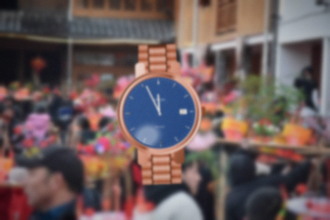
11h56
